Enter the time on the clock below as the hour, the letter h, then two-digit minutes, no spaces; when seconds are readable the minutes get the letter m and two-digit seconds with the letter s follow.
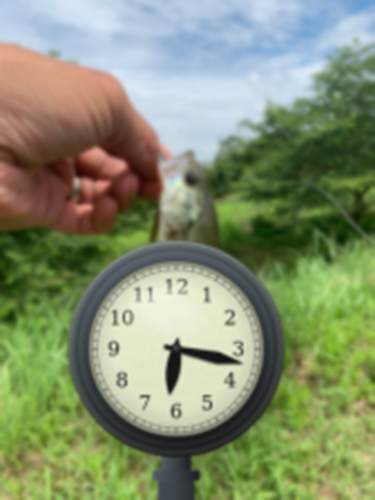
6h17
